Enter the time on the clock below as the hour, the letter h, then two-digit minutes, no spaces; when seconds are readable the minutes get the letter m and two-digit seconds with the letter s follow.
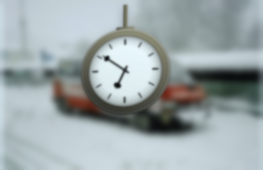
6h51
